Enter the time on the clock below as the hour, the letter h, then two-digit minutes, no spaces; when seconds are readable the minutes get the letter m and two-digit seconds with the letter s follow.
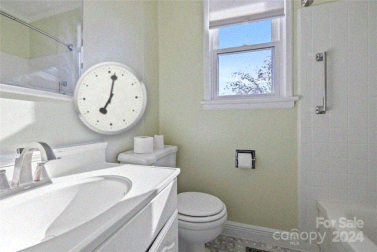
7h02
